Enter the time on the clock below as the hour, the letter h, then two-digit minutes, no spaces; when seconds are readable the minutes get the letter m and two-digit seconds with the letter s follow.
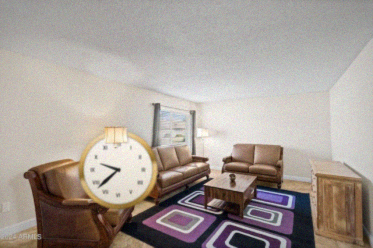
9h38
